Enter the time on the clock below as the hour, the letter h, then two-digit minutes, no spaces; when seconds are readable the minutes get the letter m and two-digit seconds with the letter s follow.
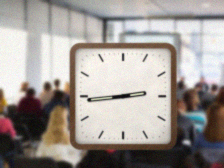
2h44
